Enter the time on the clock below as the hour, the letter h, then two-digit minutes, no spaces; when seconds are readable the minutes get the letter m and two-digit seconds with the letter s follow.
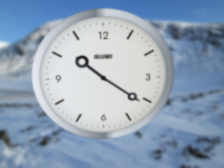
10h21
